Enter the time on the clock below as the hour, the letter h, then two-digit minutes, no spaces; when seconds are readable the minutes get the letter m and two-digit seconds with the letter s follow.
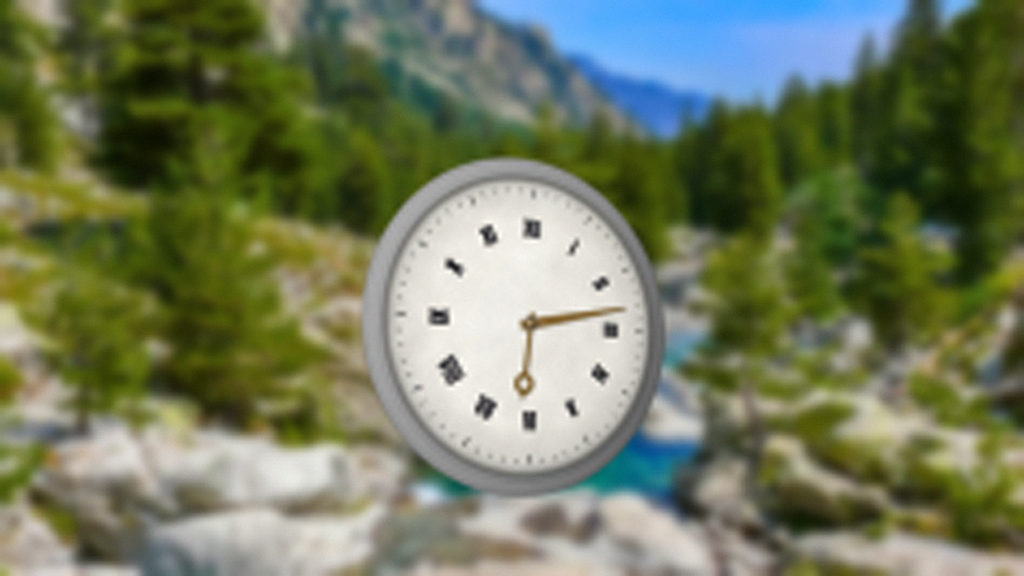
6h13
